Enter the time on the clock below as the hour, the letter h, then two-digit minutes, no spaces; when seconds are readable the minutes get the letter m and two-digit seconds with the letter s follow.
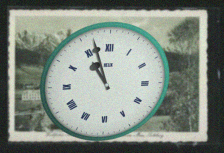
10h57
